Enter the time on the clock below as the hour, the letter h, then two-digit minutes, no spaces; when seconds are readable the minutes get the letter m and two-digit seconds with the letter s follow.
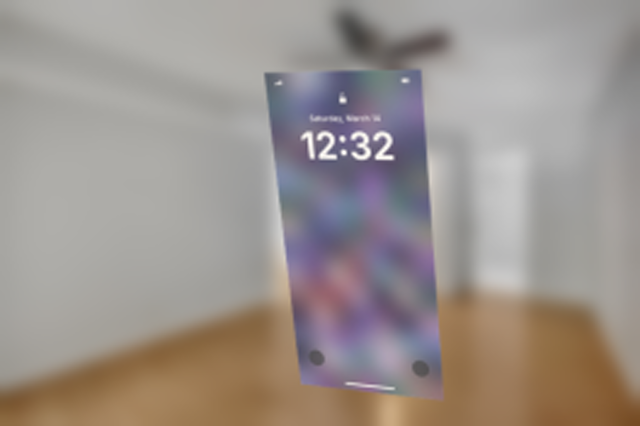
12h32
